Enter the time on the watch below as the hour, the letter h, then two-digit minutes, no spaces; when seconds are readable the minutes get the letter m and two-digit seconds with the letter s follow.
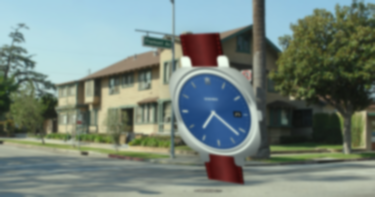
7h22
